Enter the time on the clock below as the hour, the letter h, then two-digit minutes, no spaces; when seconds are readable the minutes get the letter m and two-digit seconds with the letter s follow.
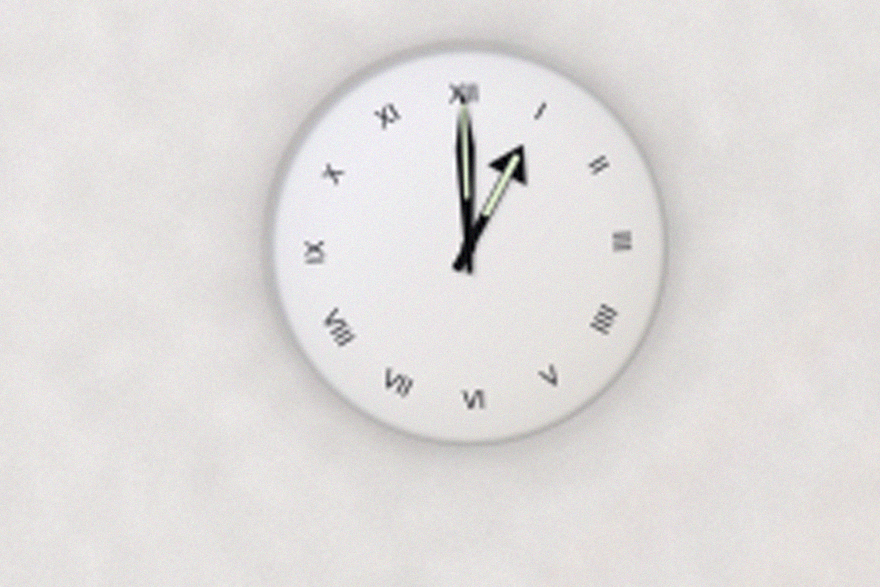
1h00
